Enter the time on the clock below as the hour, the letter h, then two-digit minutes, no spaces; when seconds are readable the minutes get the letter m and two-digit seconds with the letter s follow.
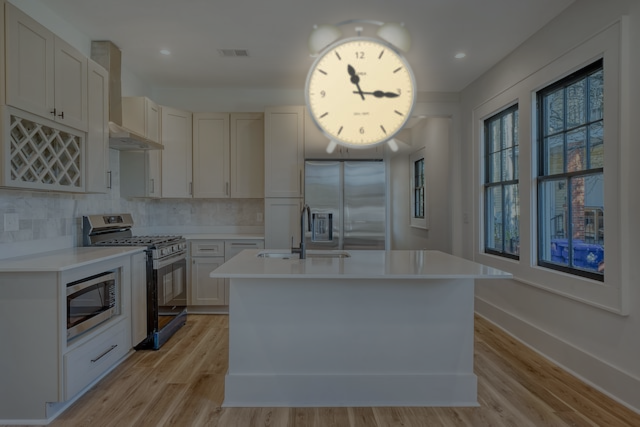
11h16
